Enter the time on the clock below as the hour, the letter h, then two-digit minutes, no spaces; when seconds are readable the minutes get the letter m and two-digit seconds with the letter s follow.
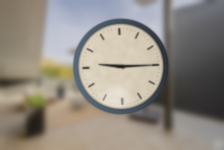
9h15
